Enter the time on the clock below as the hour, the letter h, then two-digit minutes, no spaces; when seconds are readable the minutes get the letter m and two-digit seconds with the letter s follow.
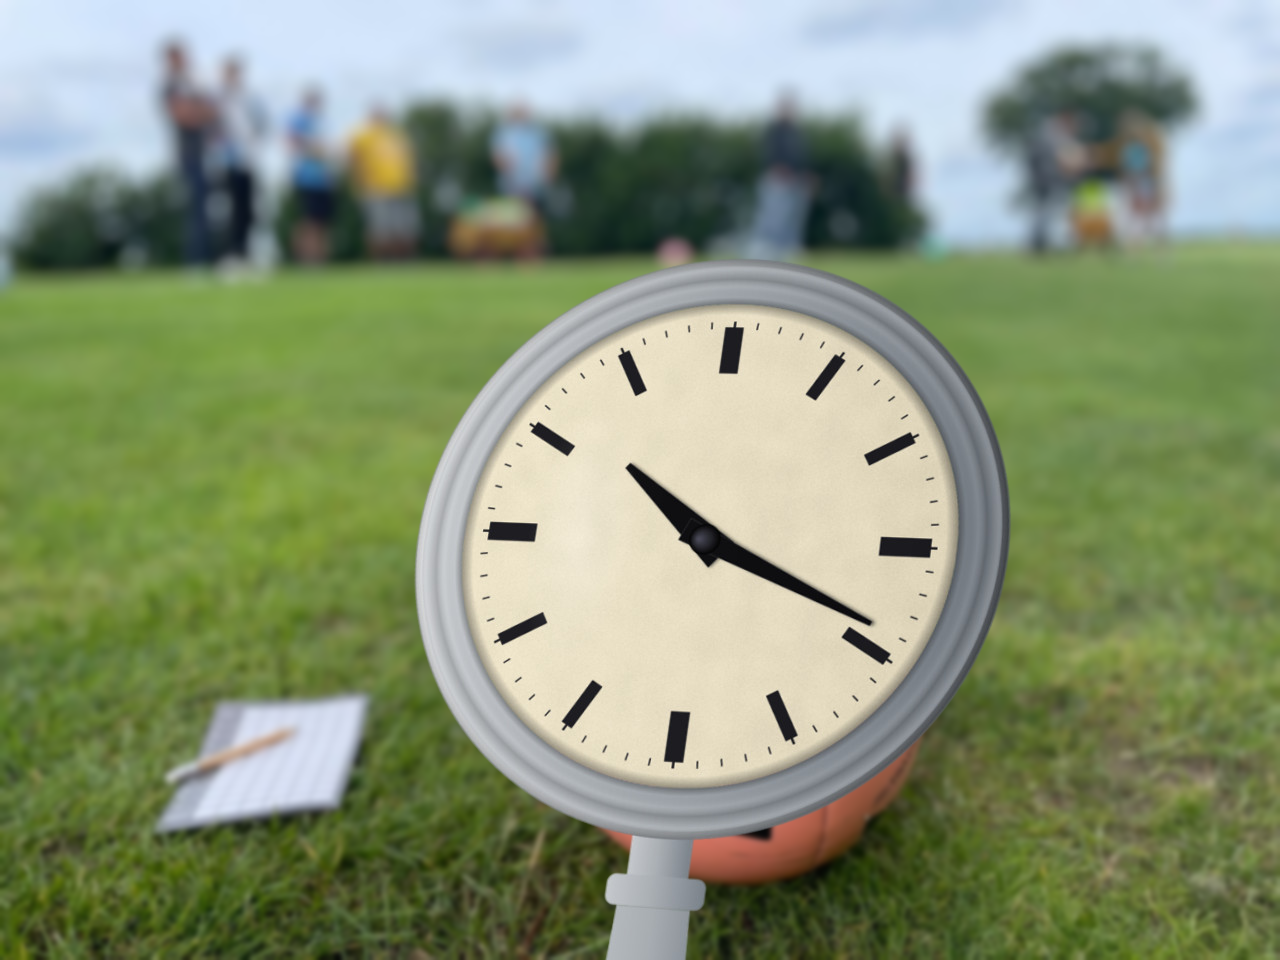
10h19
